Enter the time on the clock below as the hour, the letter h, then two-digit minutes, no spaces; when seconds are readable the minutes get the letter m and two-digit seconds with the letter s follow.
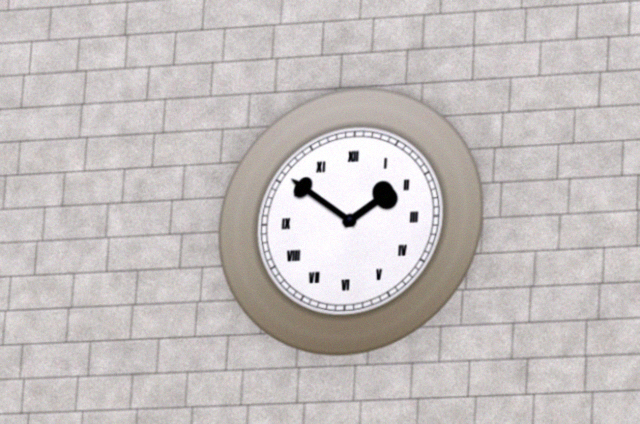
1h51
